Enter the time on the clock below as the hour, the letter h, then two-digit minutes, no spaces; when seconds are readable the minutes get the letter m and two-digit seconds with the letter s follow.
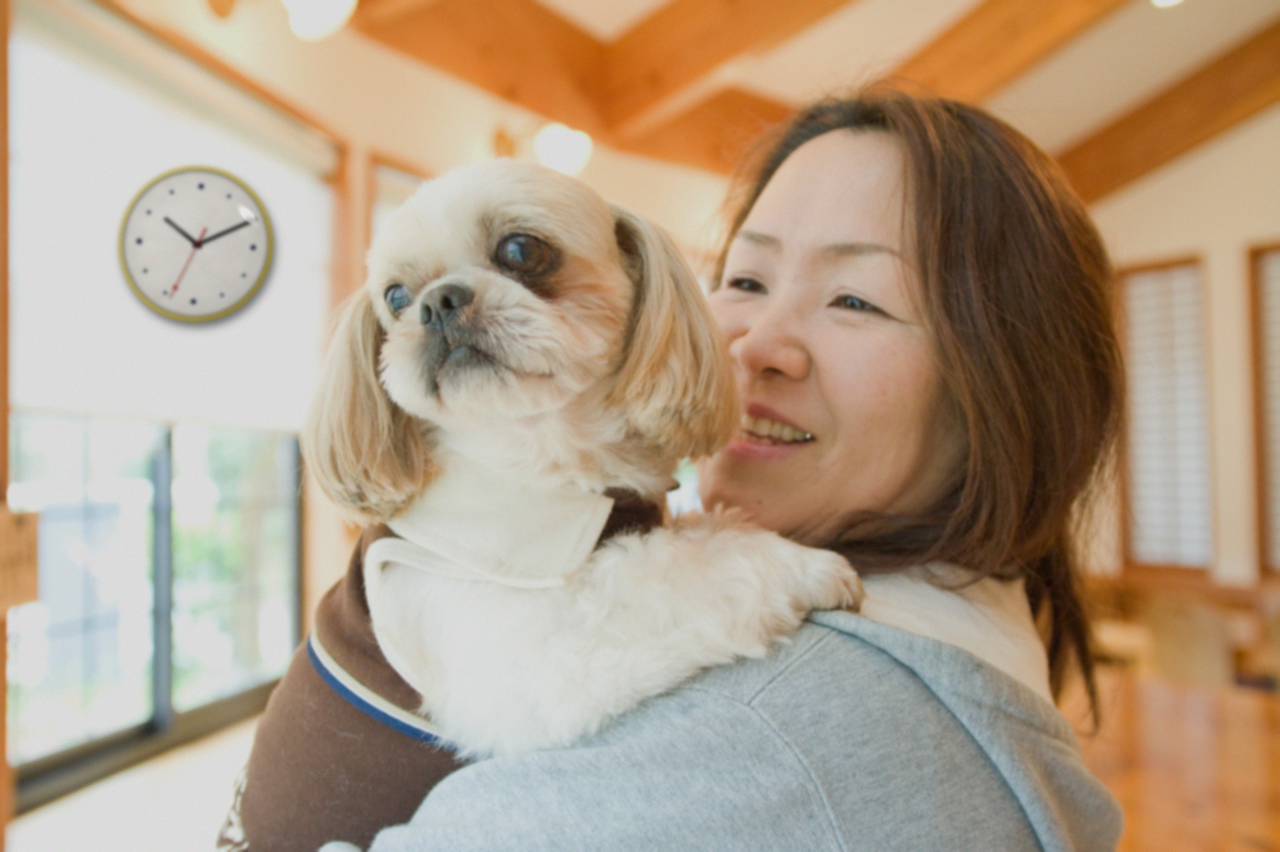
10h10m34s
